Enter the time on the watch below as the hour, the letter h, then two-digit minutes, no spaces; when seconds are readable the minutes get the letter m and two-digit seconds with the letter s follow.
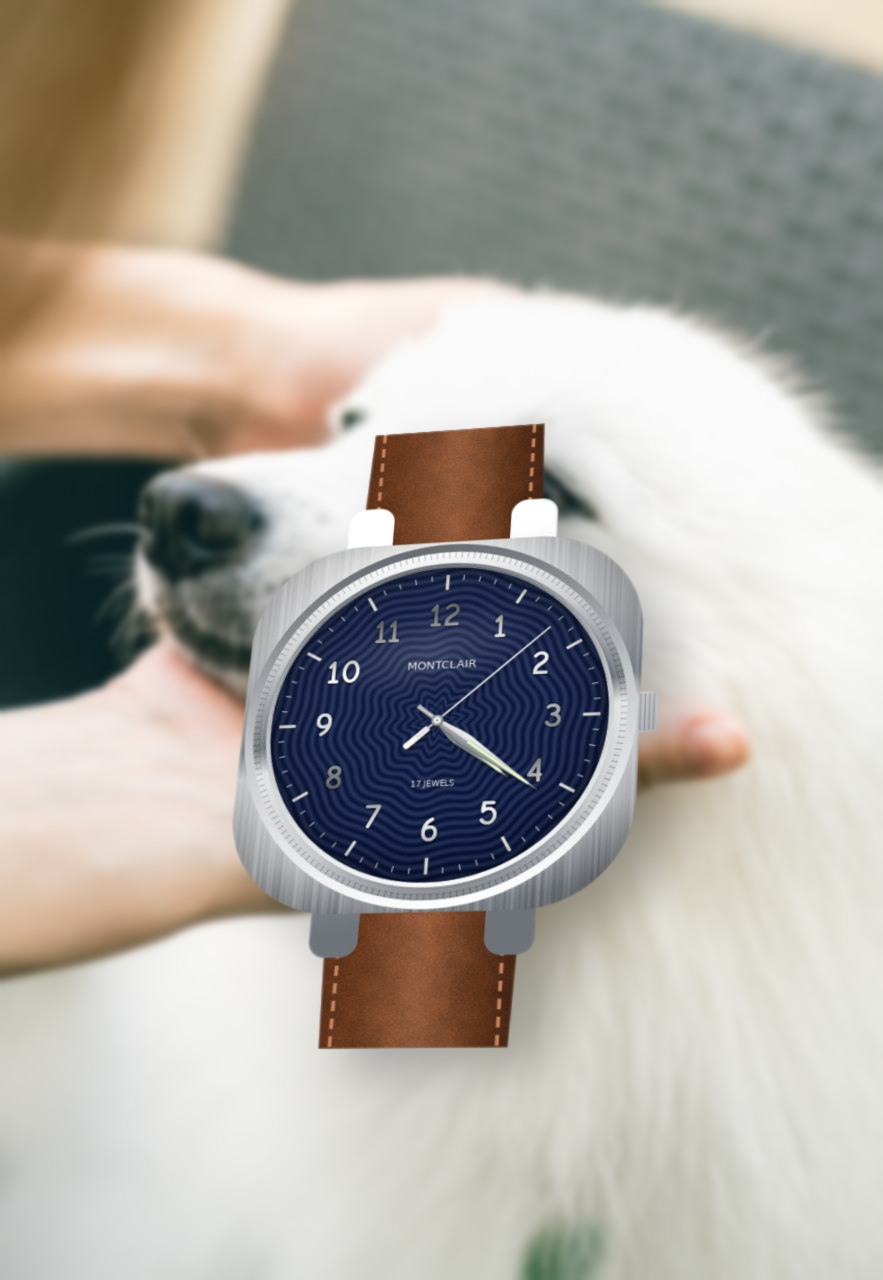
4h21m08s
